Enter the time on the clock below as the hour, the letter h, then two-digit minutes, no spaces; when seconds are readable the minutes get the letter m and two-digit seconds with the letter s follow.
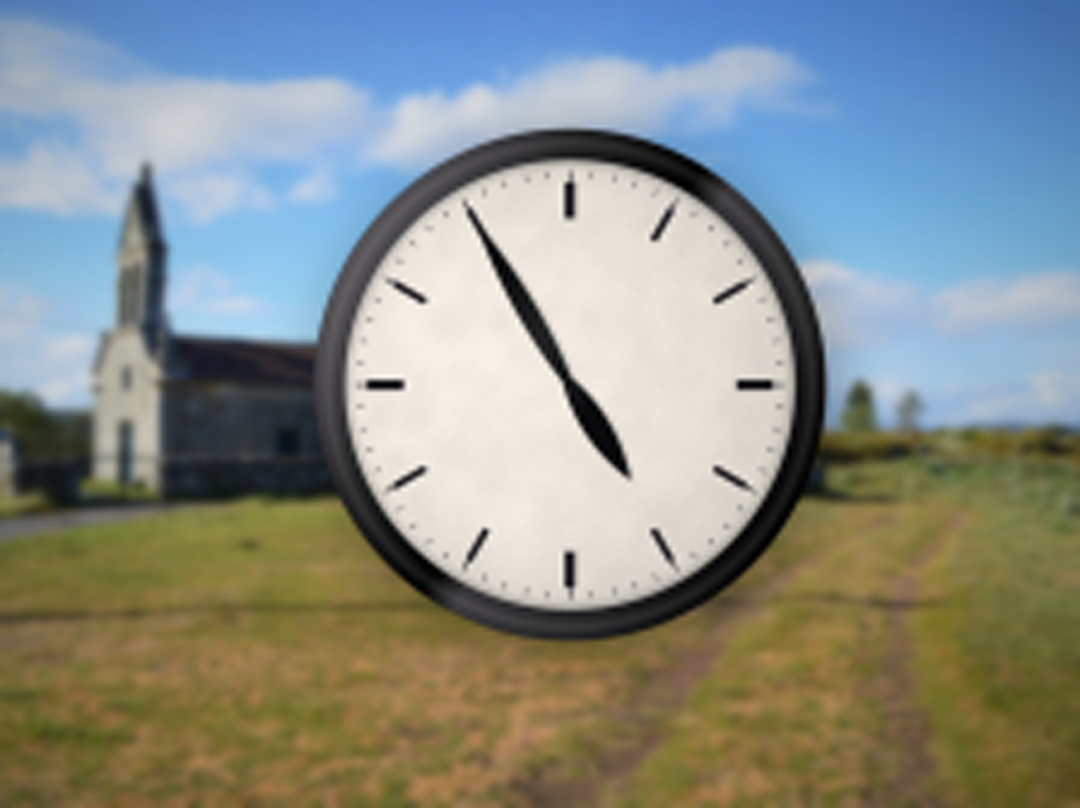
4h55
